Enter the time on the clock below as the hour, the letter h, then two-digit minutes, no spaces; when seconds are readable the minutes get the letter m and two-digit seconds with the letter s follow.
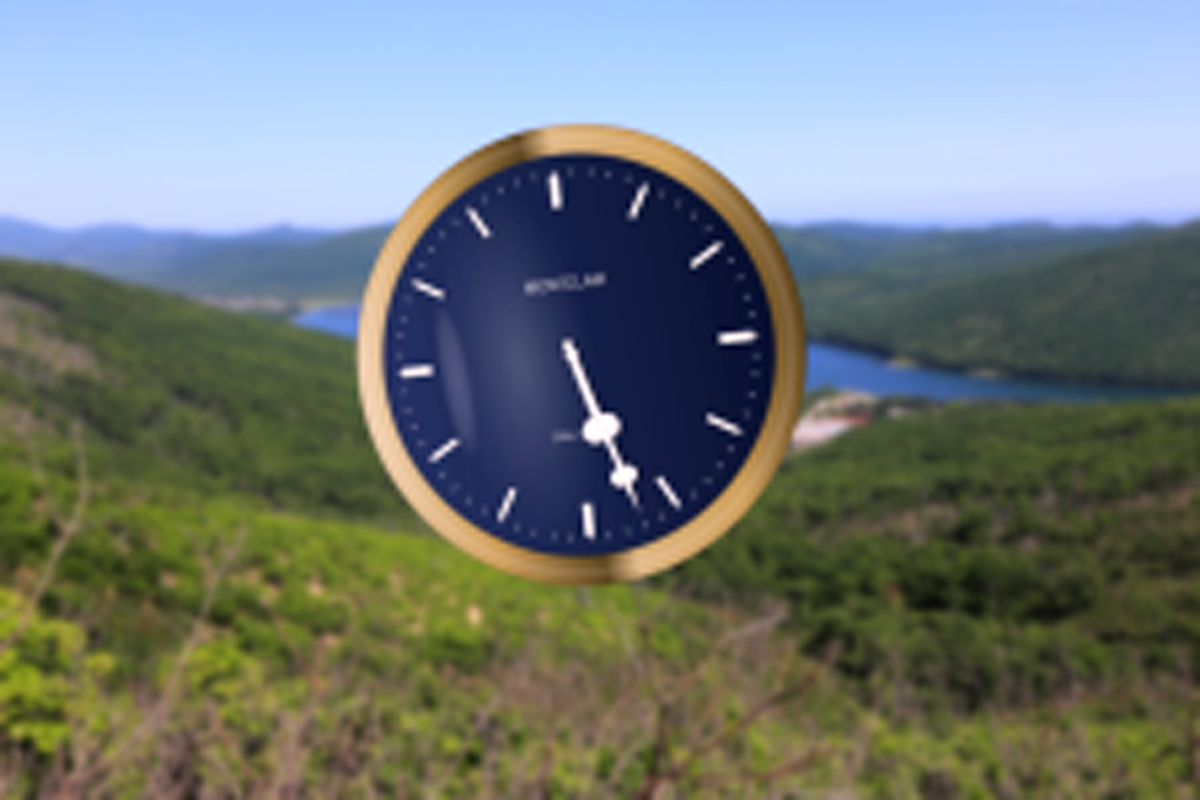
5h27
